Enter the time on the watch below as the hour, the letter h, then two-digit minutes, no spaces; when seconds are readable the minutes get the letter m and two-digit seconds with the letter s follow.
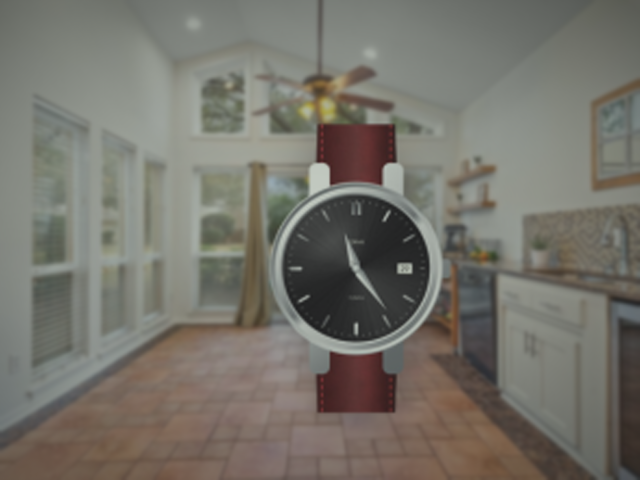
11h24
